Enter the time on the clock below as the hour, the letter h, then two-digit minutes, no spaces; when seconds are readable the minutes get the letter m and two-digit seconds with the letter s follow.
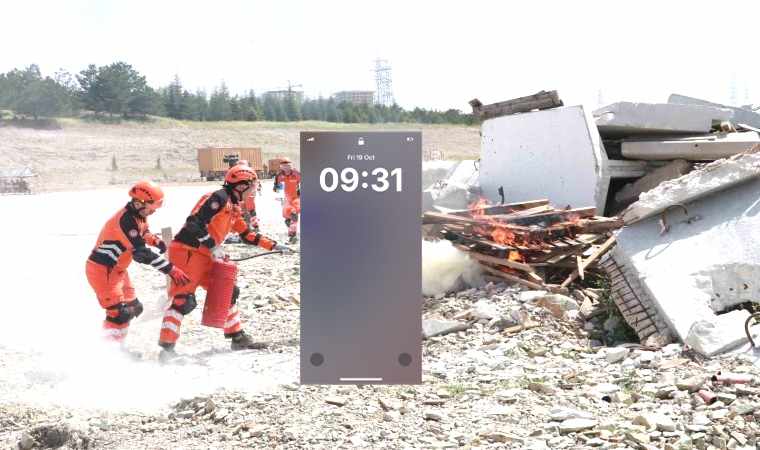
9h31
